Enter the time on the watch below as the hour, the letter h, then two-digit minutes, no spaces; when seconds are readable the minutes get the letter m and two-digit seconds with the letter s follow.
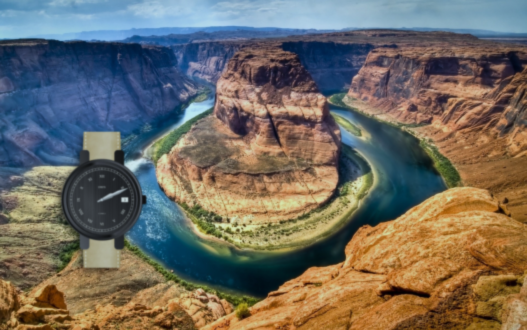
2h11
